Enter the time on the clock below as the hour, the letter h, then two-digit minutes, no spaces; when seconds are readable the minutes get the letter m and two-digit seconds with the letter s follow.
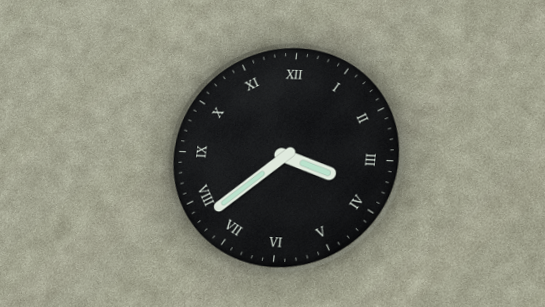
3h38
